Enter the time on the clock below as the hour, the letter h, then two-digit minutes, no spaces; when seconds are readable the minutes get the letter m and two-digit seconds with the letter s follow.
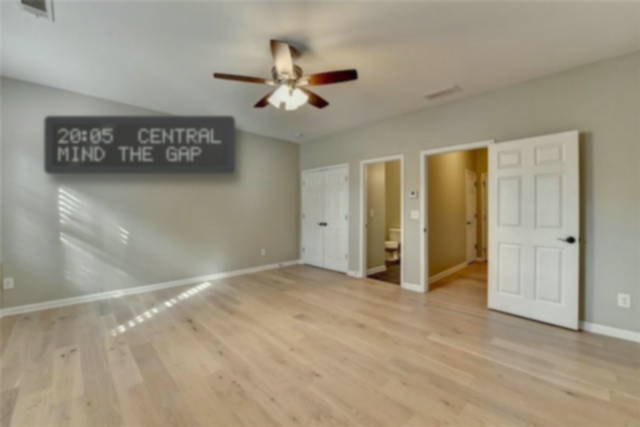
20h05
